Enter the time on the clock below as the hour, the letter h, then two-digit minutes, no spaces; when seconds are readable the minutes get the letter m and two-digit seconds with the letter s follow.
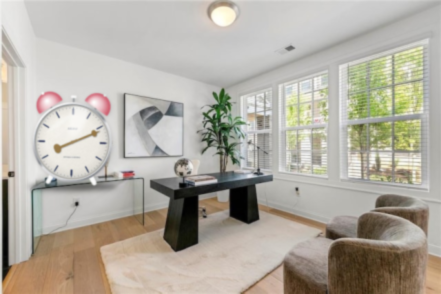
8h11
